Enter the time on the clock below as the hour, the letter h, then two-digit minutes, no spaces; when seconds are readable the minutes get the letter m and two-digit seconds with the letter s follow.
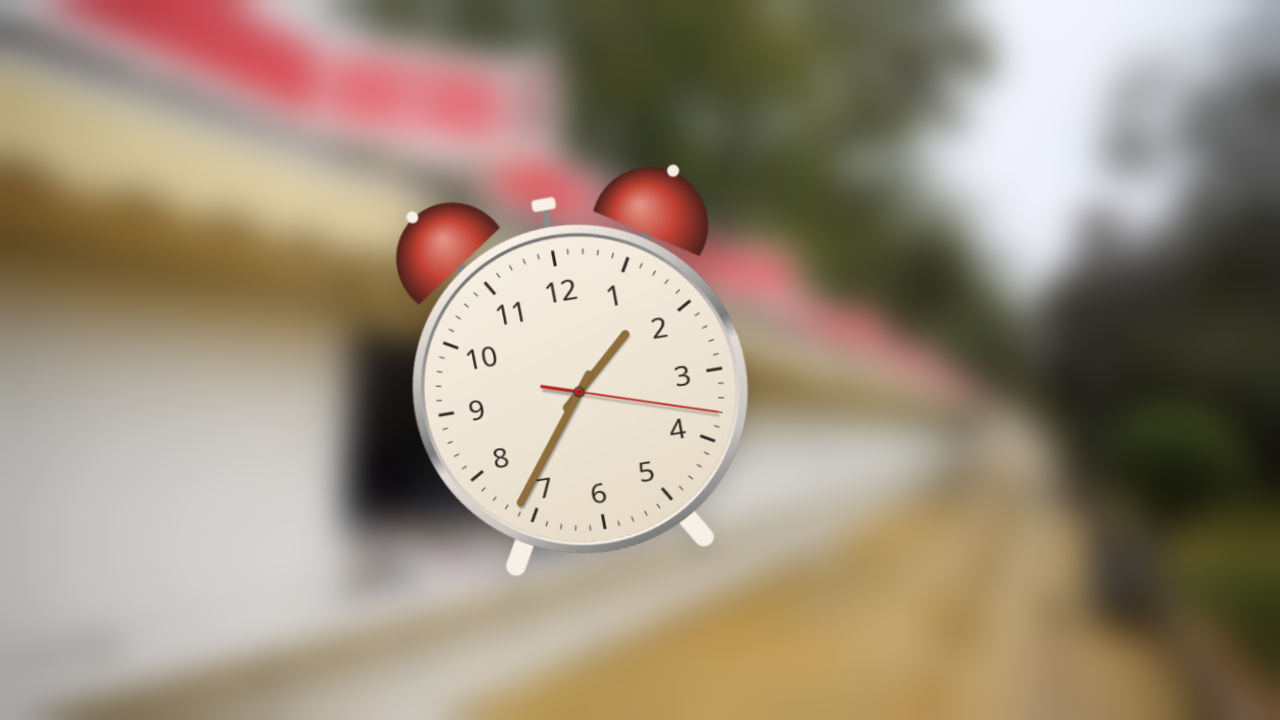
1h36m18s
